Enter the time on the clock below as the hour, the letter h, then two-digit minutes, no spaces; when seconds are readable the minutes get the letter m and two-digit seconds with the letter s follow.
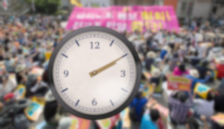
2h10
